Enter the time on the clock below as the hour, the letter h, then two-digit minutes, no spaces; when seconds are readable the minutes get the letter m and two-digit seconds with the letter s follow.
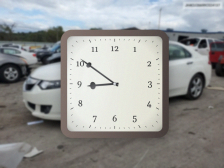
8h51
